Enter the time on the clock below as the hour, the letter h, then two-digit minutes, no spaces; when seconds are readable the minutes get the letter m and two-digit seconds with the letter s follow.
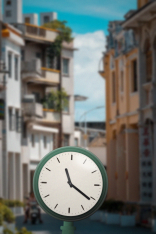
11h21
